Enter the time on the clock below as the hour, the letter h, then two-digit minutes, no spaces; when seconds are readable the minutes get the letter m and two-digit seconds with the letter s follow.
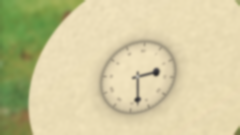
2h28
